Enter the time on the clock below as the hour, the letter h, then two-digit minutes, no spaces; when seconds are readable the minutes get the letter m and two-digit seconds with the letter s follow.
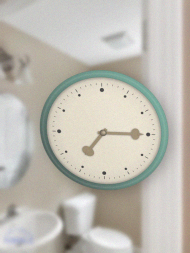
7h15
